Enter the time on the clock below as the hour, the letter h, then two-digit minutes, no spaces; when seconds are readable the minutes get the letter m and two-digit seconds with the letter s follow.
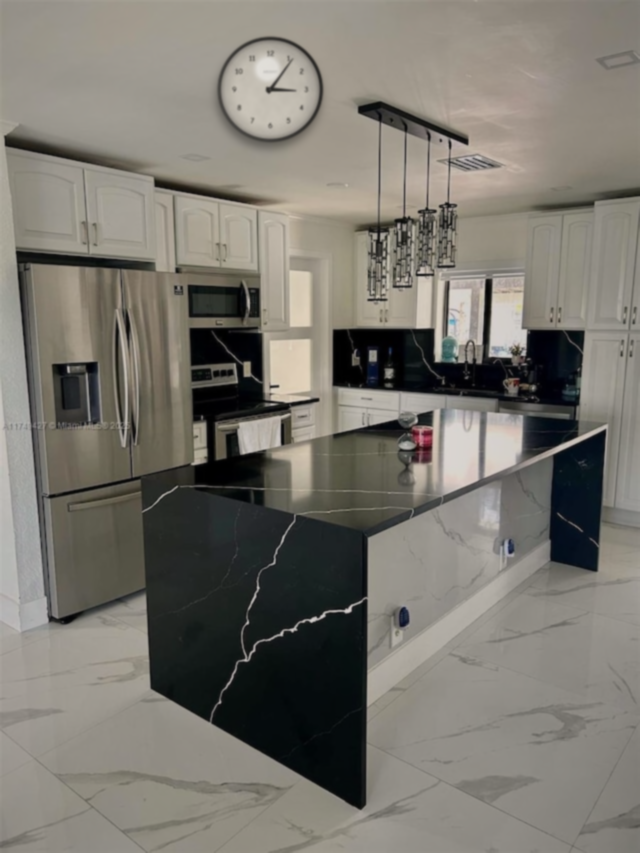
3h06
